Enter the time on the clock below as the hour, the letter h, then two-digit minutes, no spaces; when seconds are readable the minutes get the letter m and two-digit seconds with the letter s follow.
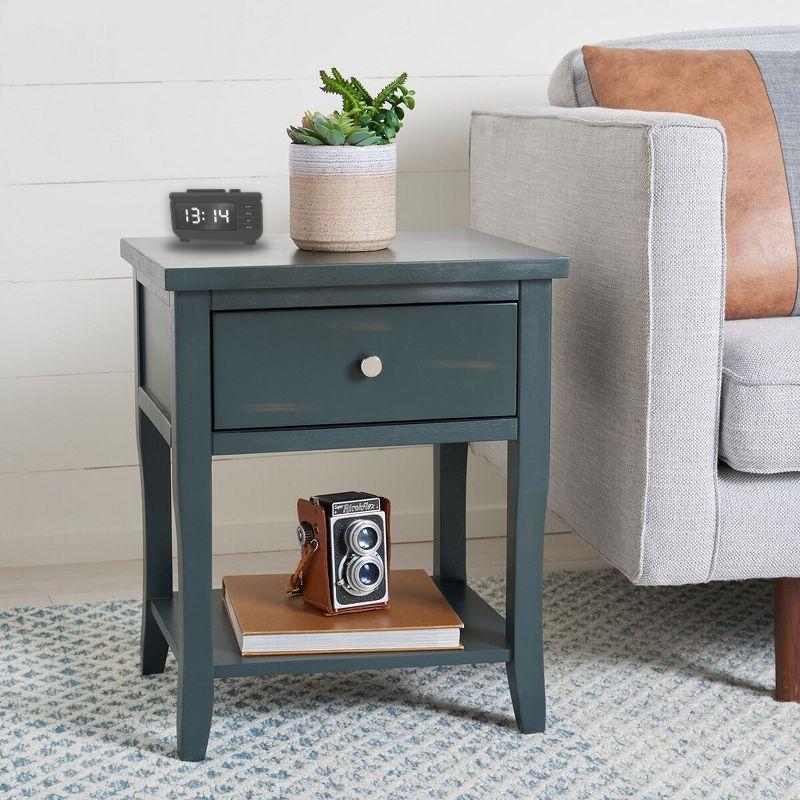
13h14
